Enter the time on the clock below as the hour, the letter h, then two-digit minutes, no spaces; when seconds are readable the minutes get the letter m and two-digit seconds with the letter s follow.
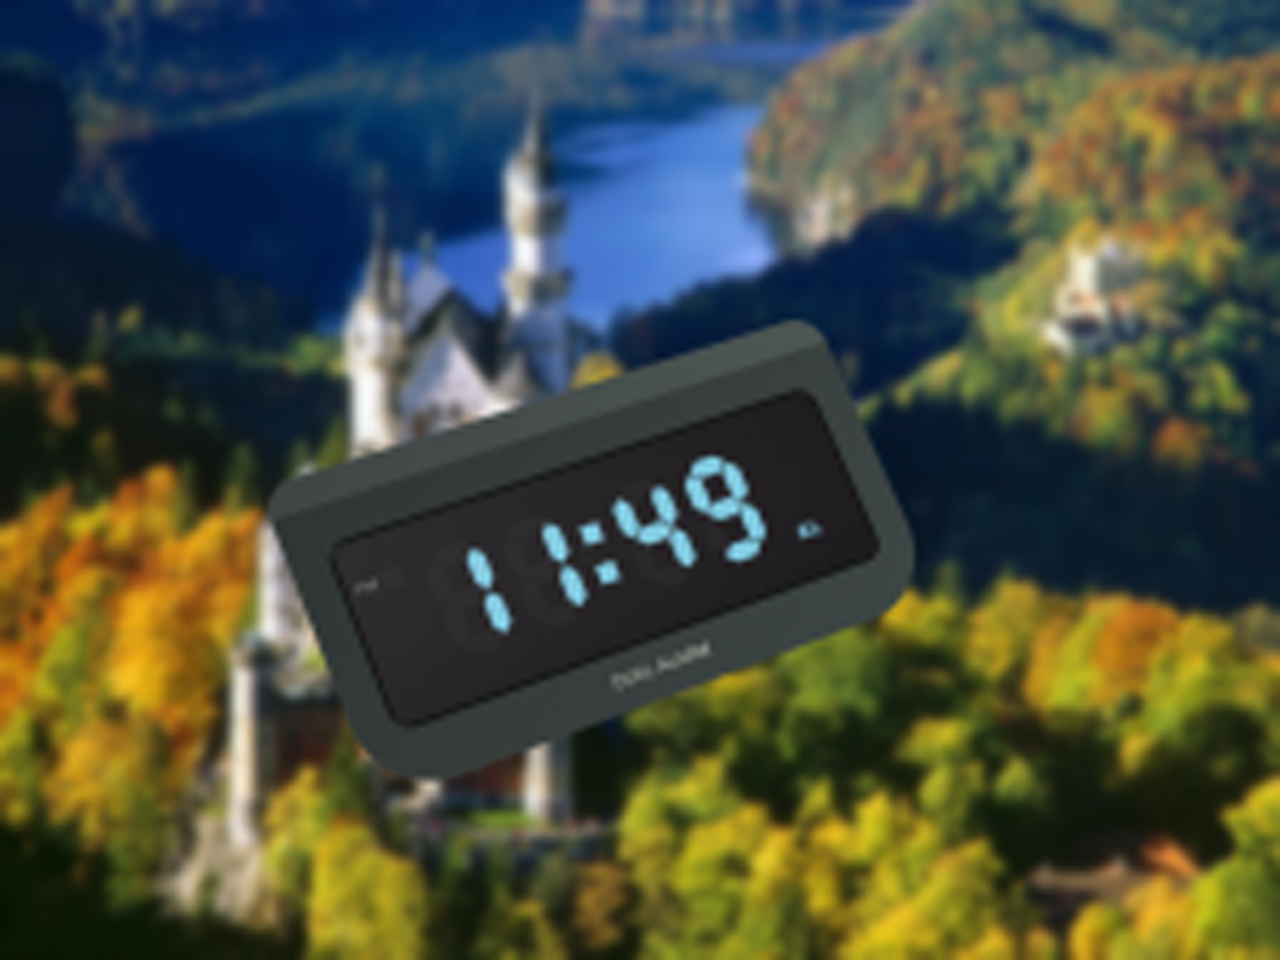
11h49
